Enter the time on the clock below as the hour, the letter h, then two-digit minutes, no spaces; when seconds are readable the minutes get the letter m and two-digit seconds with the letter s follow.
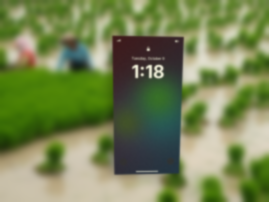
1h18
